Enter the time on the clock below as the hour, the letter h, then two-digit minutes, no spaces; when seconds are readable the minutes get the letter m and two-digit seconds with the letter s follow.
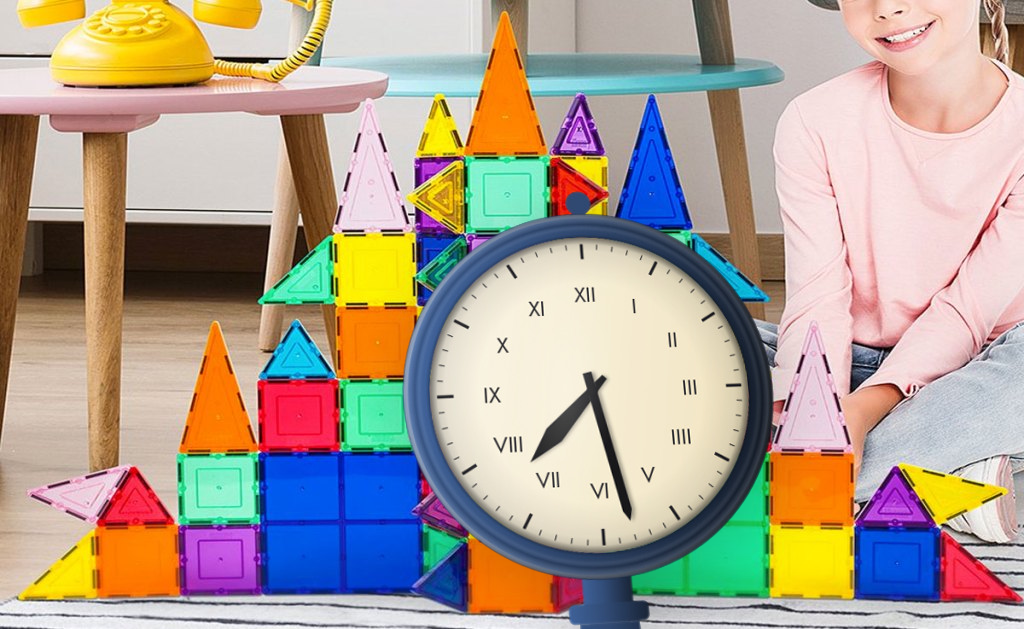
7h28
